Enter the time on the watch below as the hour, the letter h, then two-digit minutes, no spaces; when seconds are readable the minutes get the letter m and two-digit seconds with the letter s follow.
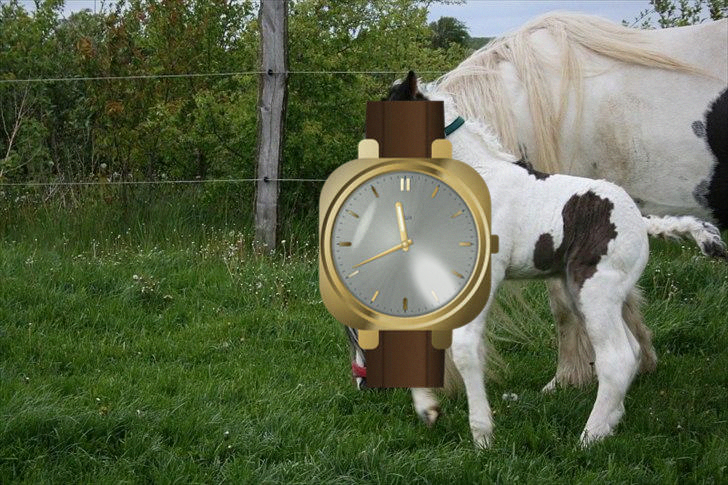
11h41
